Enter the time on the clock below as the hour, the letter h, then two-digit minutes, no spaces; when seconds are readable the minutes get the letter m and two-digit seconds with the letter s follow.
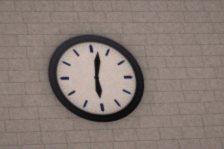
6h02
